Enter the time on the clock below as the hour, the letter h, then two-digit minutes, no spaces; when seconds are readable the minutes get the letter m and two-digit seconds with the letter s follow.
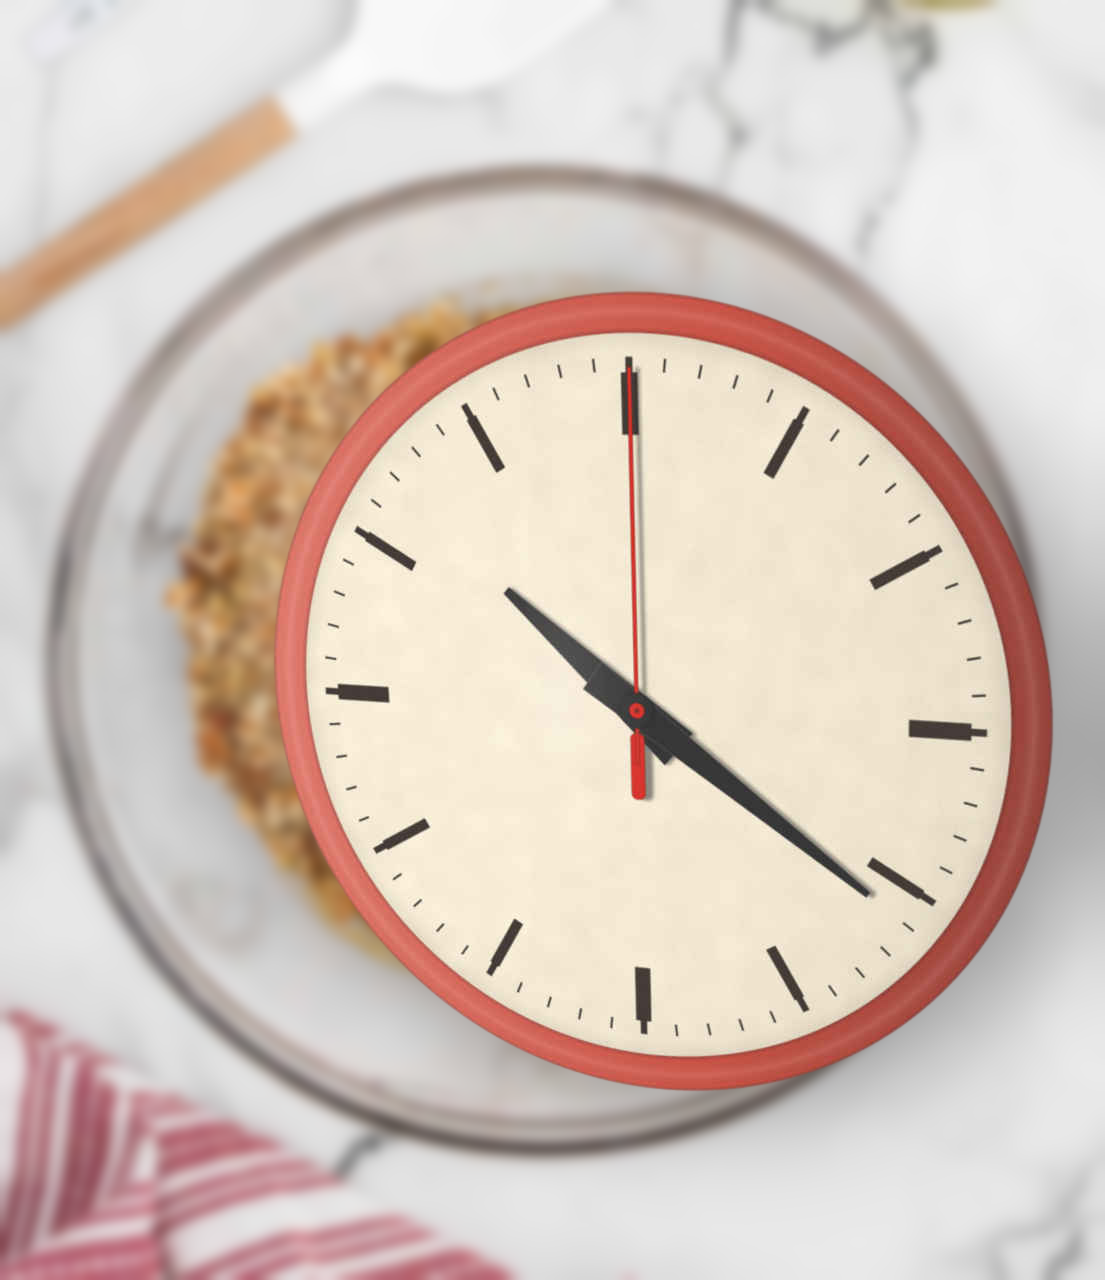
10h21m00s
